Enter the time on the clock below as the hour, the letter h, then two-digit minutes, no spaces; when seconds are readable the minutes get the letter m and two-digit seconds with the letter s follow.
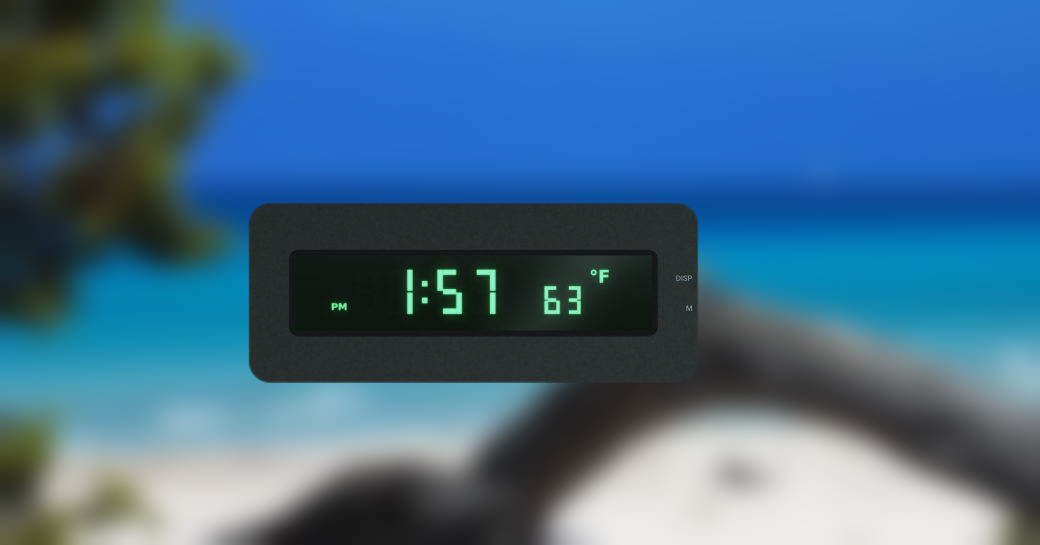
1h57
